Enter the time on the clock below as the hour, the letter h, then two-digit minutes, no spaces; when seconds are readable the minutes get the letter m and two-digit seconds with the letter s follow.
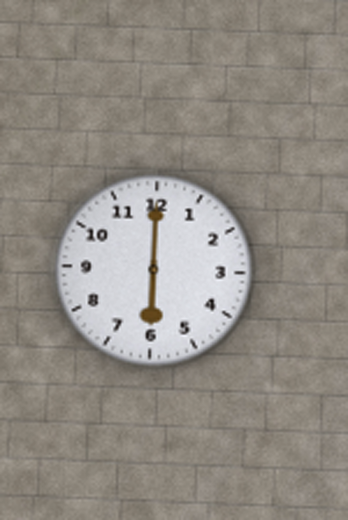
6h00
